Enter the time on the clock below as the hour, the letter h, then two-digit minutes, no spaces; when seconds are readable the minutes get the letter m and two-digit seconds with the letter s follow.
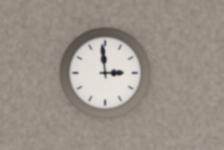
2h59
